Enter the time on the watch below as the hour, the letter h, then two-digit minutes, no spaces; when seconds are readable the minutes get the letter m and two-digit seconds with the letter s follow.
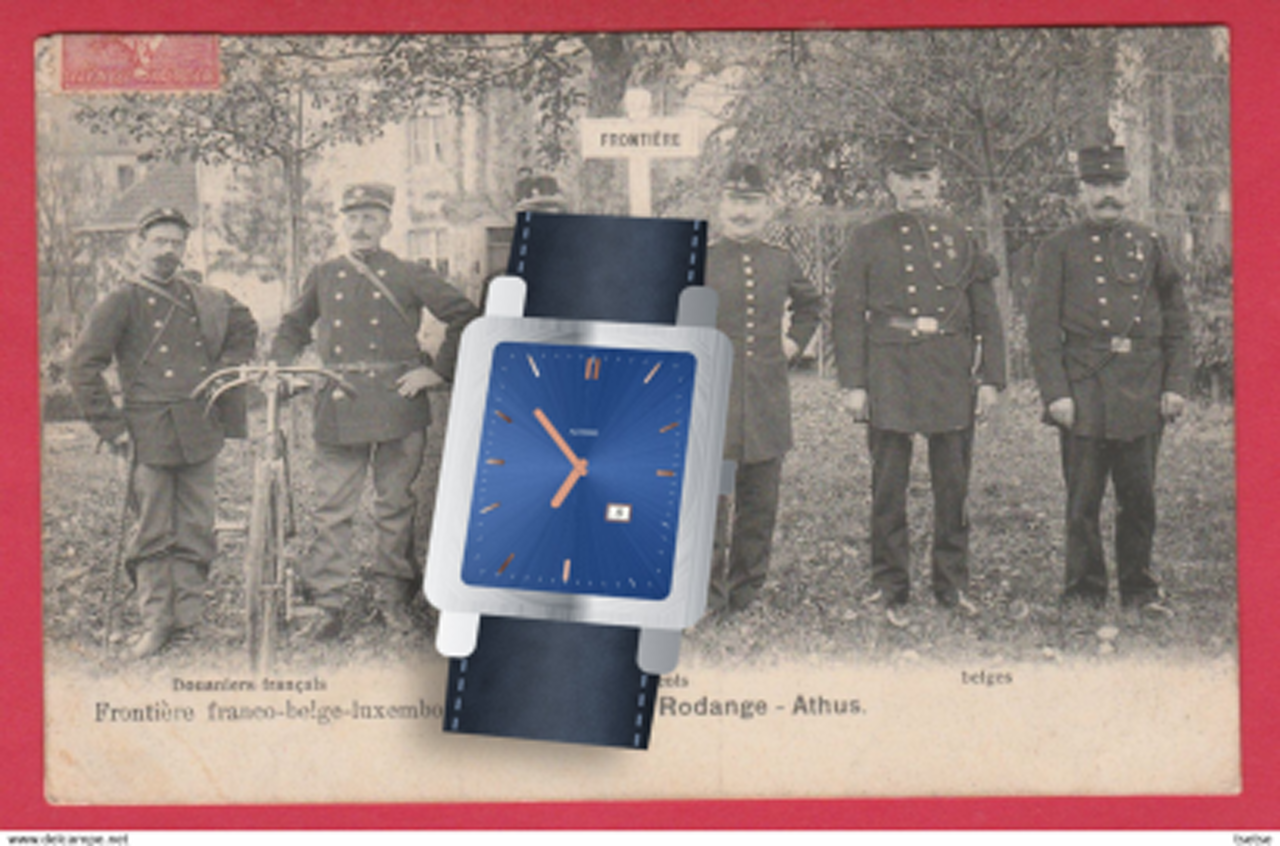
6h53
